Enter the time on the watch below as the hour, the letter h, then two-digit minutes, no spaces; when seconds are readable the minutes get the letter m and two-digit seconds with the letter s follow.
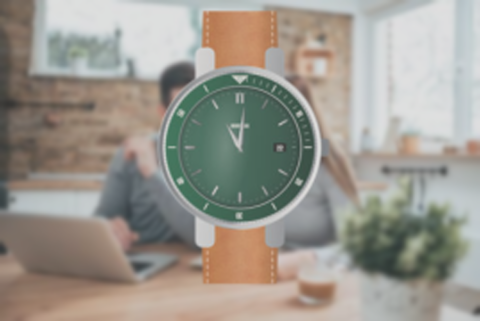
11h01
